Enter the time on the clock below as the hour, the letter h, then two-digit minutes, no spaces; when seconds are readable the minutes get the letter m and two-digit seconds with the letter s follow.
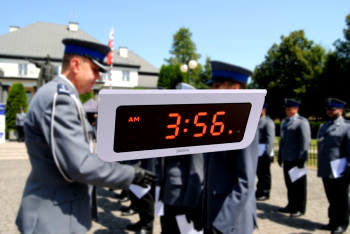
3h56
